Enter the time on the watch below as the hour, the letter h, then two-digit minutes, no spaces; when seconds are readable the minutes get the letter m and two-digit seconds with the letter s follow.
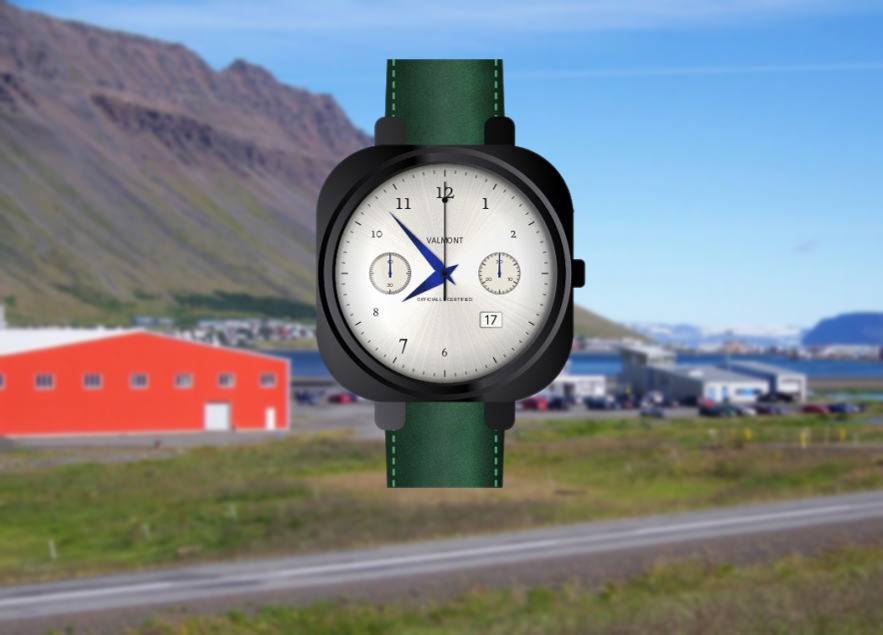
7h53
